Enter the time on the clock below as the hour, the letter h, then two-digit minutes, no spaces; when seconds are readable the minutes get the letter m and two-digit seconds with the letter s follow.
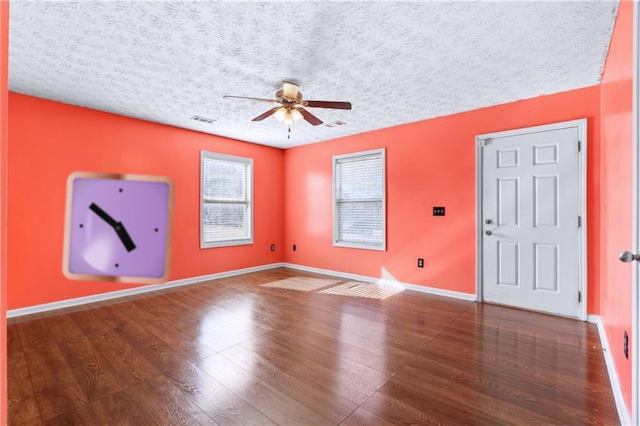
4h51
